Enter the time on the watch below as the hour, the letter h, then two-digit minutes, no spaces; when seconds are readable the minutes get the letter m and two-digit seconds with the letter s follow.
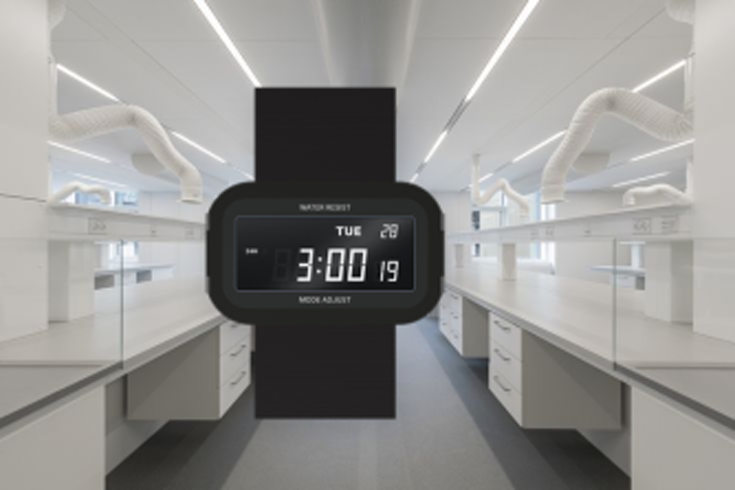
3h00m19s
